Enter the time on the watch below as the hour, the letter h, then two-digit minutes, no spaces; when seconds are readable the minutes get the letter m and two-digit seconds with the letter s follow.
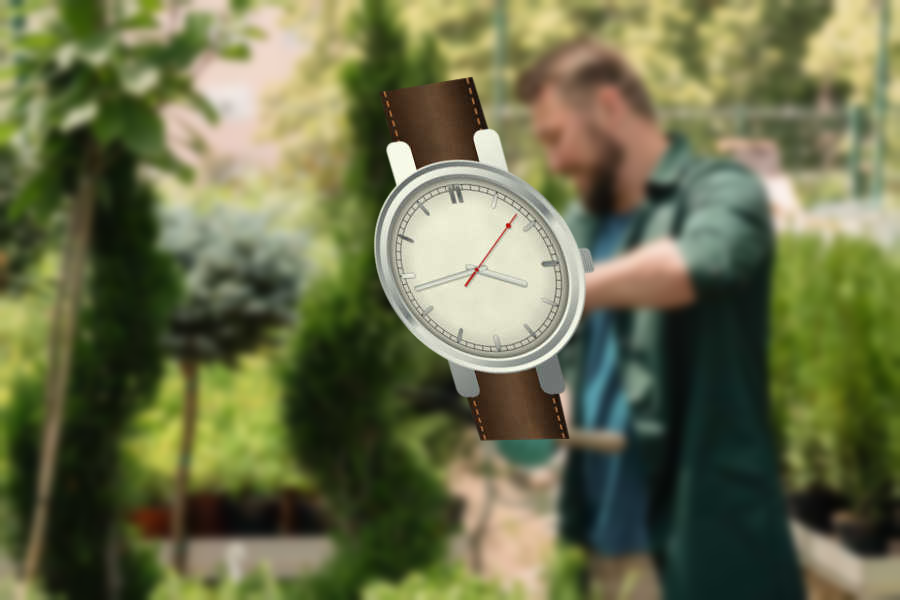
3h43m08s
